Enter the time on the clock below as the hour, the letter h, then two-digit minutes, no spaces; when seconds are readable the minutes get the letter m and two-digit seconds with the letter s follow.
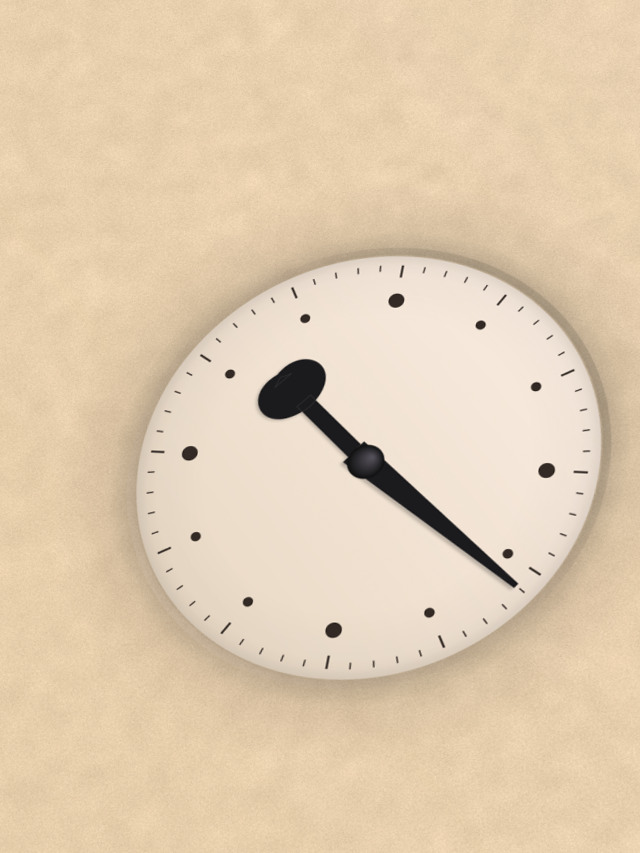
10h21
